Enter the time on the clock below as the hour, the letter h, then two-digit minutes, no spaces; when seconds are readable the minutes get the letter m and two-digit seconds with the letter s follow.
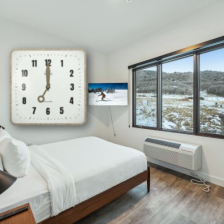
7h00
